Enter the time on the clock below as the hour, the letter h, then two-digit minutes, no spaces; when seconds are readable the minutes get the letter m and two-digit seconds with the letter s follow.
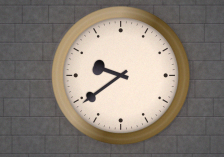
9h39
